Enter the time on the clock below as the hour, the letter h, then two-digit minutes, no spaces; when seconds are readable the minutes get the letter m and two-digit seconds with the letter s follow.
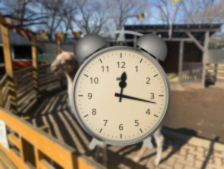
12h17
